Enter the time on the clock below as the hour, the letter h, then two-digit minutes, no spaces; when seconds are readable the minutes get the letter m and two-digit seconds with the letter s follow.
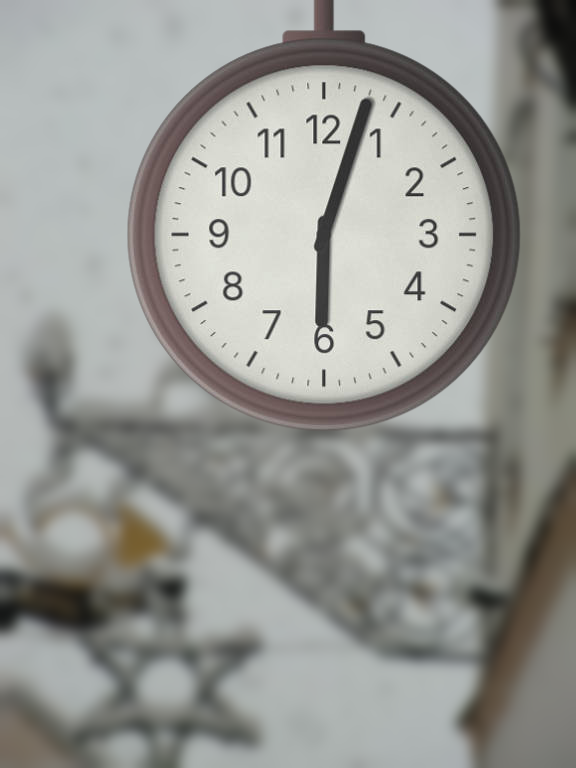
6h03
